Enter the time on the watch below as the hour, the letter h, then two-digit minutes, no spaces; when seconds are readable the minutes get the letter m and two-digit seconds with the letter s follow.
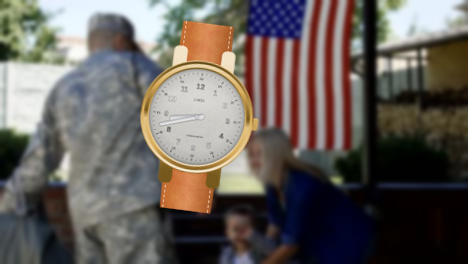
8h42
